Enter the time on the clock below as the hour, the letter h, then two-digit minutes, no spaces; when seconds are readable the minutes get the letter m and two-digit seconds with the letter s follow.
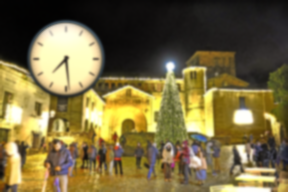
7h29
